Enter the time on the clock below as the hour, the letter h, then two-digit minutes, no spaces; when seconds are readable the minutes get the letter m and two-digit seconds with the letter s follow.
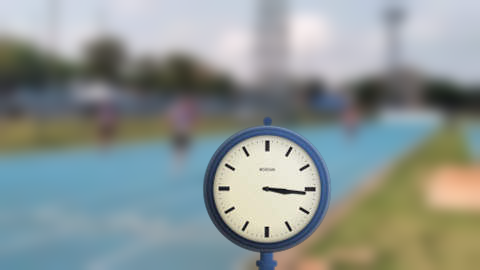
3h16
